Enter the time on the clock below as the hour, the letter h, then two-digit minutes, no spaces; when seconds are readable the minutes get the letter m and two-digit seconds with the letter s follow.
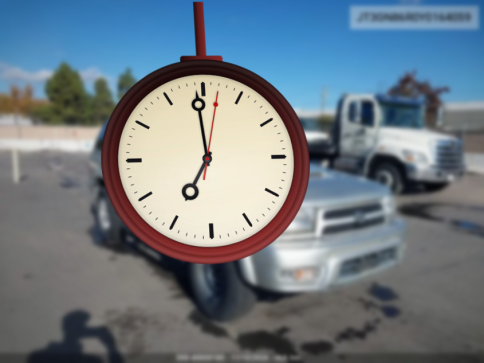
6h59m02s
